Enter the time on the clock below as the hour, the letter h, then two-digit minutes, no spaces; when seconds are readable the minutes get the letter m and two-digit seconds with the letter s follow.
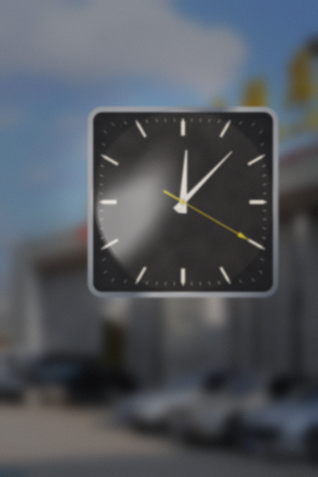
12h07m20s
